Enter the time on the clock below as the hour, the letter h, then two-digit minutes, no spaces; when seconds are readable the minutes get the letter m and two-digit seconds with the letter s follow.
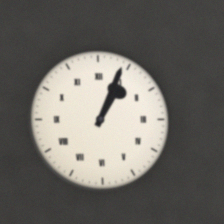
1h04
